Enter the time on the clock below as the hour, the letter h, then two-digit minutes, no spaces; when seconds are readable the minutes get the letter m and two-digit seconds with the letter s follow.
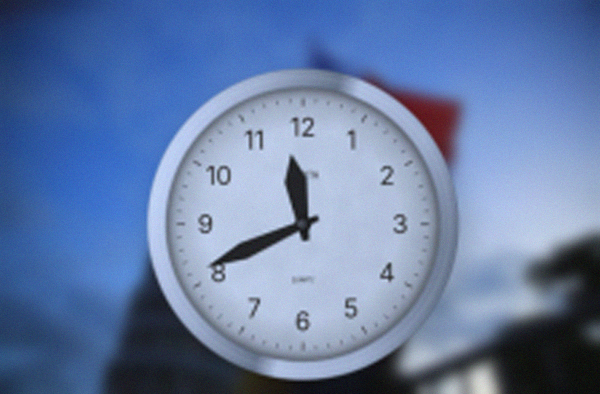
11h41
